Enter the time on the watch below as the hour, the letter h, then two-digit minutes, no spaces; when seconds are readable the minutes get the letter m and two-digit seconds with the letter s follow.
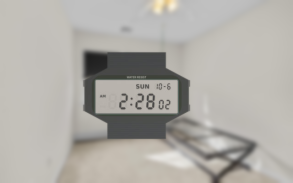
2h28m02s
